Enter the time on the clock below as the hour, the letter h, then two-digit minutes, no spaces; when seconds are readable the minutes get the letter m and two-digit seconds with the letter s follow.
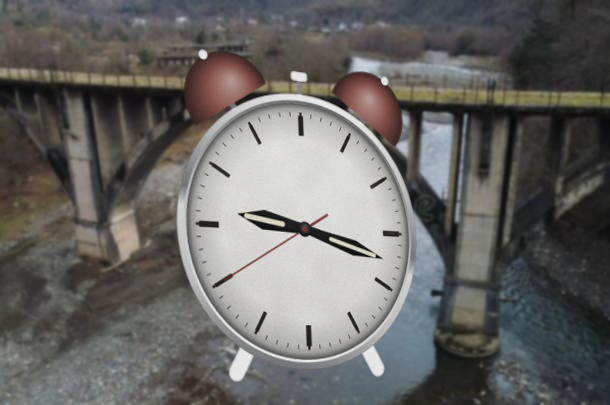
9h17m40s
